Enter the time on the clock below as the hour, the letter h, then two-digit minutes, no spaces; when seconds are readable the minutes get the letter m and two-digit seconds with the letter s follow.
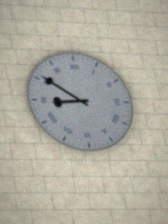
8h51
